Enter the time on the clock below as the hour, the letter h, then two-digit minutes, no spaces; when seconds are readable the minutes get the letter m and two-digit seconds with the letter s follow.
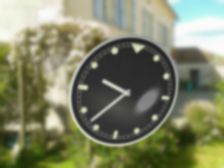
9h37
